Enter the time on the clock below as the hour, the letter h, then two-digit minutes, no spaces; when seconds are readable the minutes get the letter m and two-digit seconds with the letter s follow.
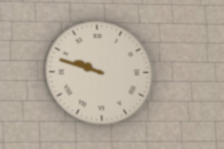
9h48
